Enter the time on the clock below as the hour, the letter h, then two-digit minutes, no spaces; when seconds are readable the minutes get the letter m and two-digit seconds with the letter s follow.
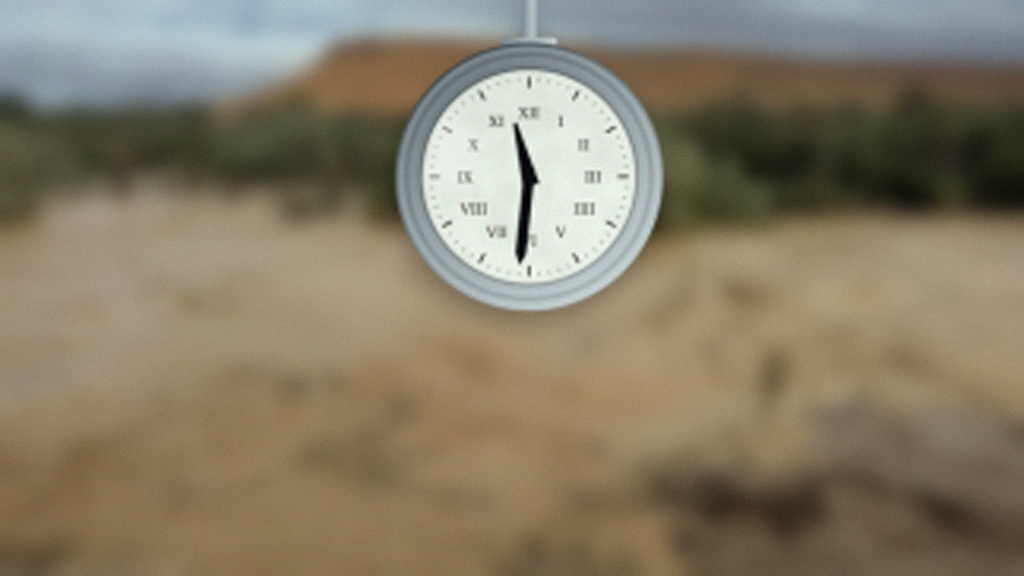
11h31
